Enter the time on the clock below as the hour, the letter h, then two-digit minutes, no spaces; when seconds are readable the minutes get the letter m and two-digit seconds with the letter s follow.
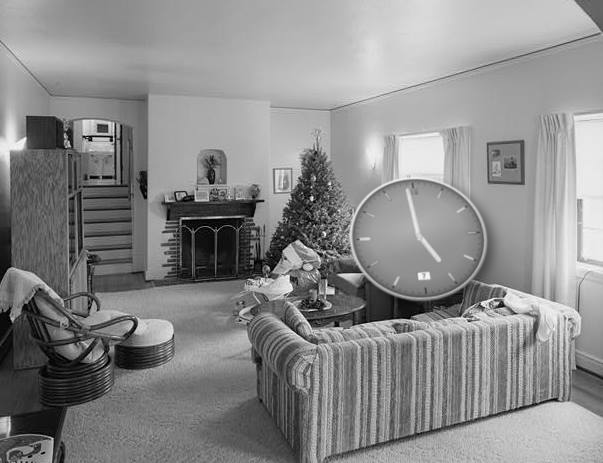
4h59
